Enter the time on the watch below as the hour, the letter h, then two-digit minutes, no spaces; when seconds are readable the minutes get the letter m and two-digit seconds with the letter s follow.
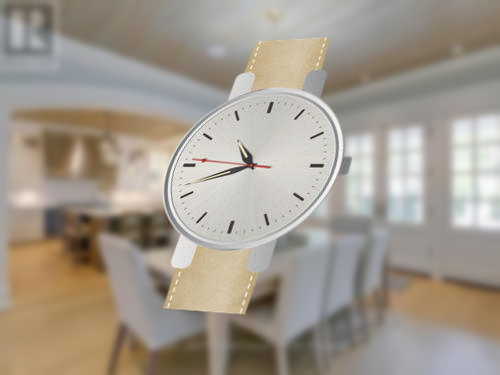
10h41m46s
